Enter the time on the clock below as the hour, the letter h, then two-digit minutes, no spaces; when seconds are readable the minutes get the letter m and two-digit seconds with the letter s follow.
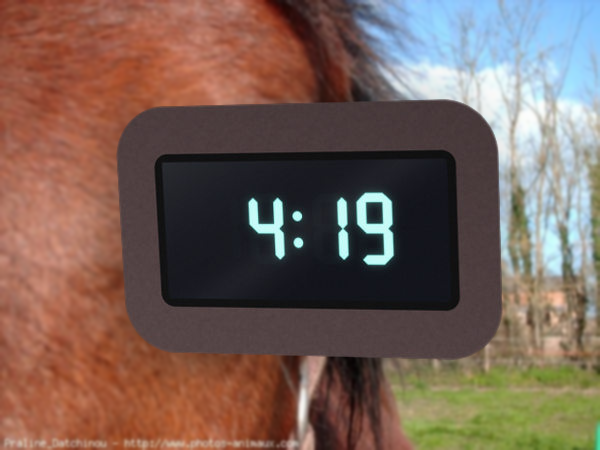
4h19
